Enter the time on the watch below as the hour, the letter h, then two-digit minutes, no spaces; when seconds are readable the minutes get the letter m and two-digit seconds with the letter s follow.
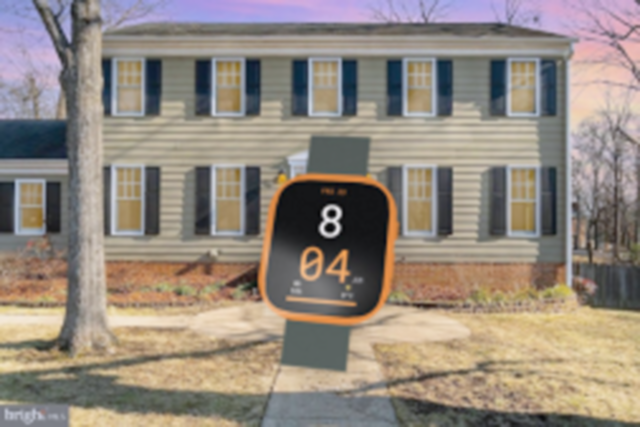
8h04
